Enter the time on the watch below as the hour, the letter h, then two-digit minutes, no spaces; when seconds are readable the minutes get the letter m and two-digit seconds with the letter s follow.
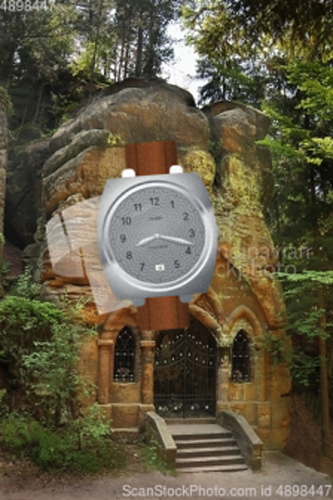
8h18
